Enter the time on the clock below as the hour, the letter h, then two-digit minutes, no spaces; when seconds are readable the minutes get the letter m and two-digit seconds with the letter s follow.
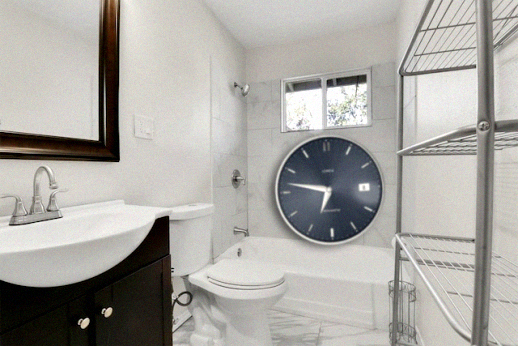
6h47
